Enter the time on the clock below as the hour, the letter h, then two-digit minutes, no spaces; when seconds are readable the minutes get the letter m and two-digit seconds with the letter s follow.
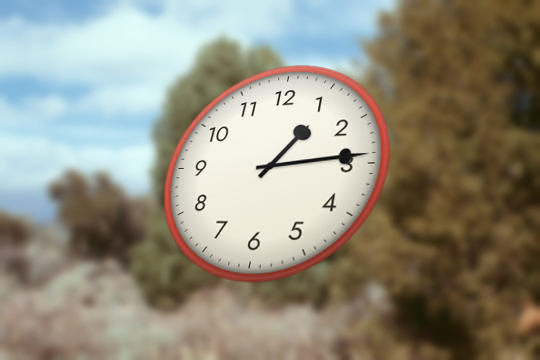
1h14
